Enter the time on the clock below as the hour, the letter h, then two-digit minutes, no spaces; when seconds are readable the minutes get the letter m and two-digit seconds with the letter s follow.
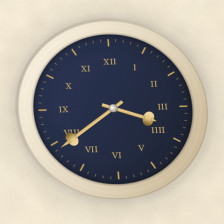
3h39
